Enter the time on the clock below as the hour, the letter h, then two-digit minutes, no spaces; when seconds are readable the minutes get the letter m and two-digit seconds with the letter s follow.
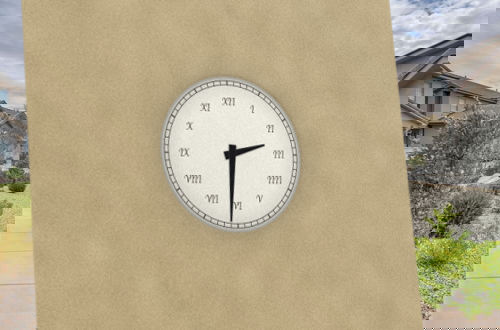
2h31
